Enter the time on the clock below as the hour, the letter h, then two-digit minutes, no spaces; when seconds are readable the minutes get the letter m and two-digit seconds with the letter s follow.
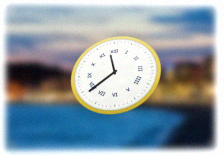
11h39
